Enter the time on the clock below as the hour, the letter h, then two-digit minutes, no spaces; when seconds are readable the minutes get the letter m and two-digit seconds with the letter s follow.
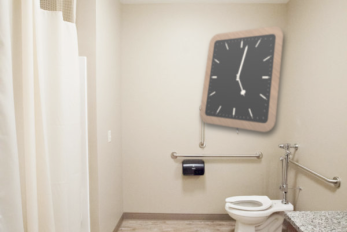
5h02
